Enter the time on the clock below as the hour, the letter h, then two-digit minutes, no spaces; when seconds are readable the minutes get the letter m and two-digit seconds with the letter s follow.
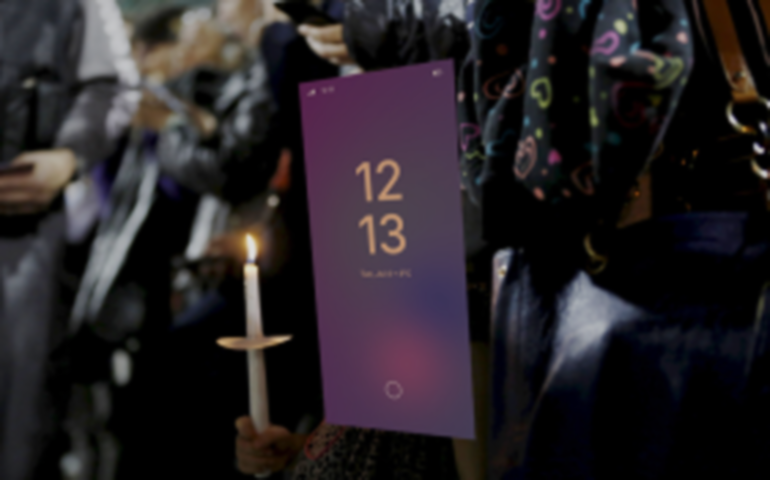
12h13
